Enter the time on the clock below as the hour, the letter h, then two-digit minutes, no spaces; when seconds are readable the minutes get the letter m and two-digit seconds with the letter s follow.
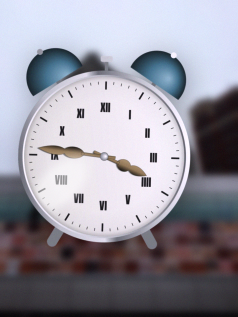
3h46
